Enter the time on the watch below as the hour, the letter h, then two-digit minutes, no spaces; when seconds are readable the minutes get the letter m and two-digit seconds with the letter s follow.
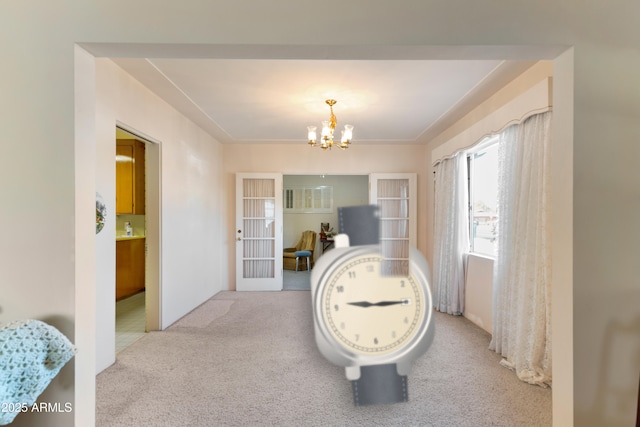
9h15
